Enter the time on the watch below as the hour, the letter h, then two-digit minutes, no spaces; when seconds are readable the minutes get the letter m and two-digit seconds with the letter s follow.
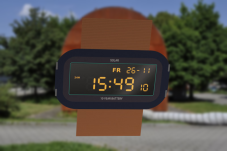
15h49m10s
